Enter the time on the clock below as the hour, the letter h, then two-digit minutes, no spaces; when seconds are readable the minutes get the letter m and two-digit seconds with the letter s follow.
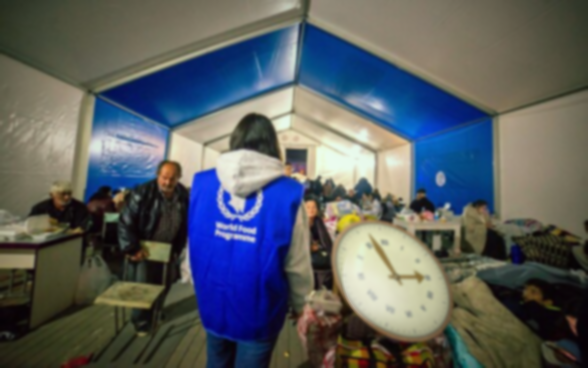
2h57
